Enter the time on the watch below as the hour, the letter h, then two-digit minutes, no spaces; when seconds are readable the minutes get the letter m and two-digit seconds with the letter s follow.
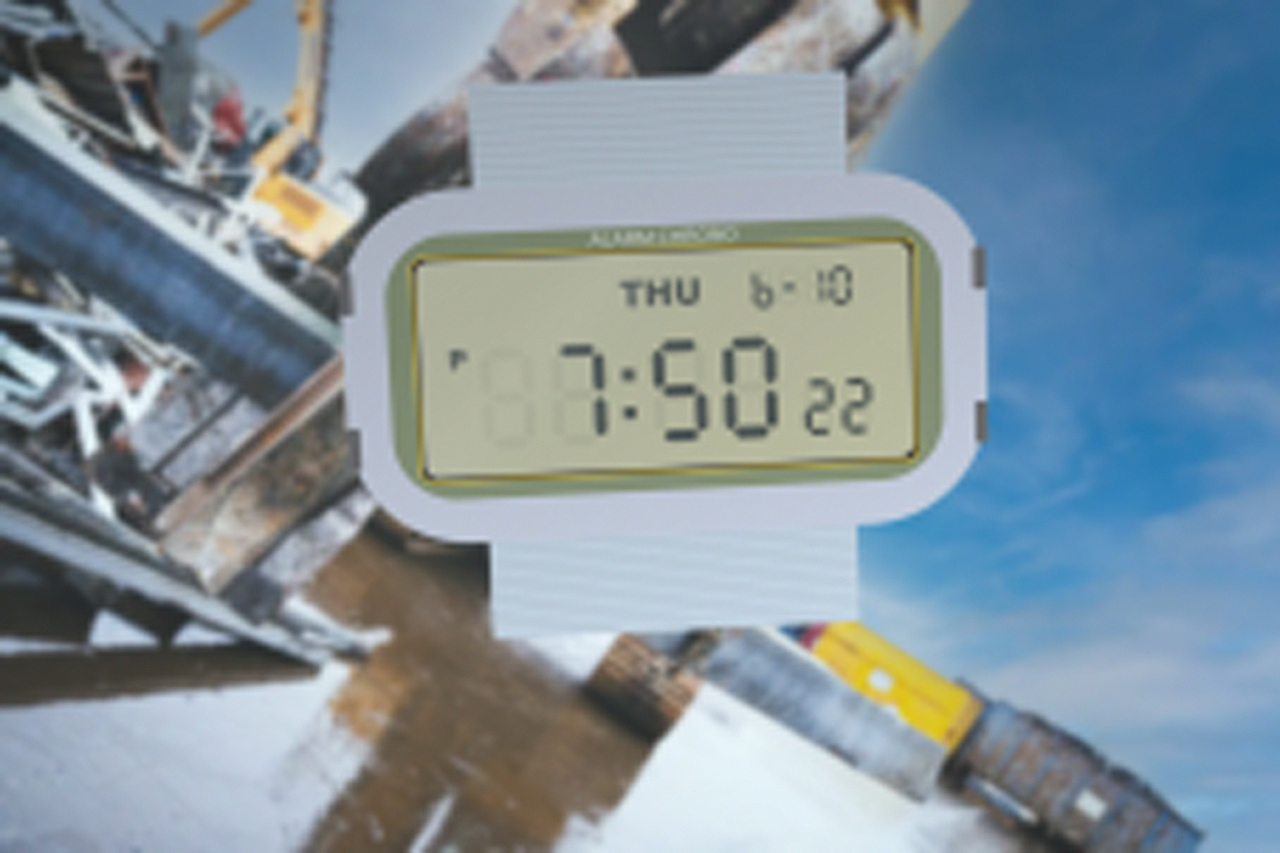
7h50m22s
